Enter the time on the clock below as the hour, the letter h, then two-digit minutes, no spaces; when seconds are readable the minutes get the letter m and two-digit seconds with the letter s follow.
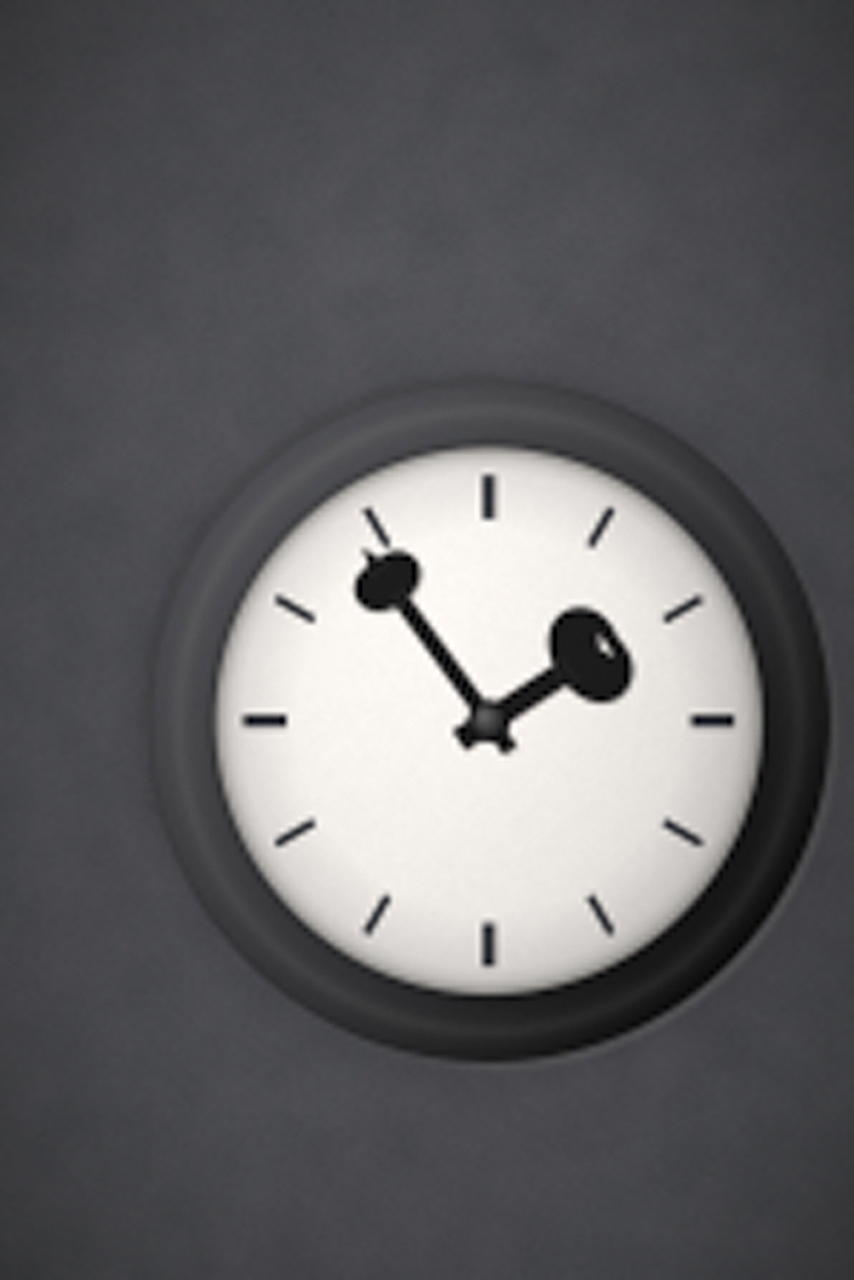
1h54
